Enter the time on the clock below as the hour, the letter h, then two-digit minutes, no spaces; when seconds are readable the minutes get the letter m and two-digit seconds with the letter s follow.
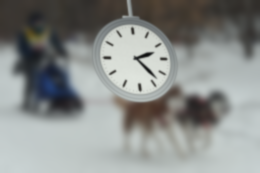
2h23
